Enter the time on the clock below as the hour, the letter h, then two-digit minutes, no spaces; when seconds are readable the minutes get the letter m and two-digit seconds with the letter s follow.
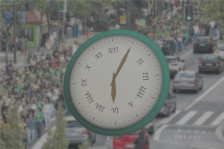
6h05
